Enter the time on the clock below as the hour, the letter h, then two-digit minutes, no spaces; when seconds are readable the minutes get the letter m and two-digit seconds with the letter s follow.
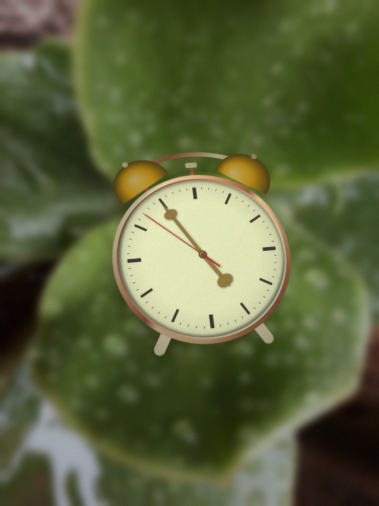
4h54m52s
